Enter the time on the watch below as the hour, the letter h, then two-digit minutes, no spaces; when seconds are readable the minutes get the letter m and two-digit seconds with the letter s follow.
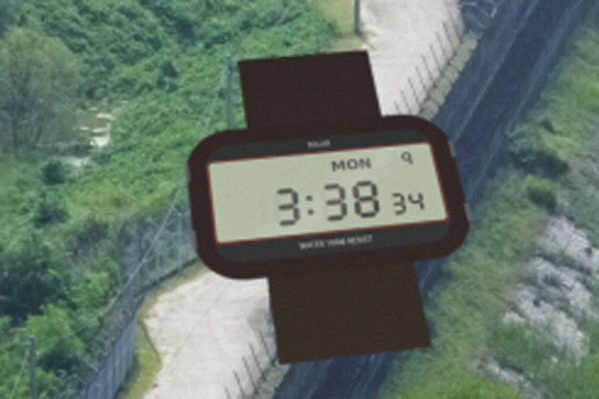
3h38m34s
